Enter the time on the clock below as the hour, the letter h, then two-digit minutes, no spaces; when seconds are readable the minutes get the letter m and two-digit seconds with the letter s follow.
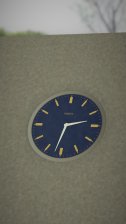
2h32
